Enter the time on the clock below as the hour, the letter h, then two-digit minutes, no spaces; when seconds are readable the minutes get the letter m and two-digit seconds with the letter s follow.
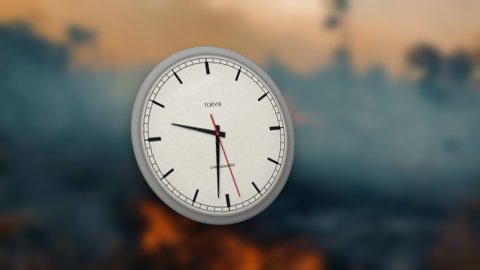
9h31m28s
